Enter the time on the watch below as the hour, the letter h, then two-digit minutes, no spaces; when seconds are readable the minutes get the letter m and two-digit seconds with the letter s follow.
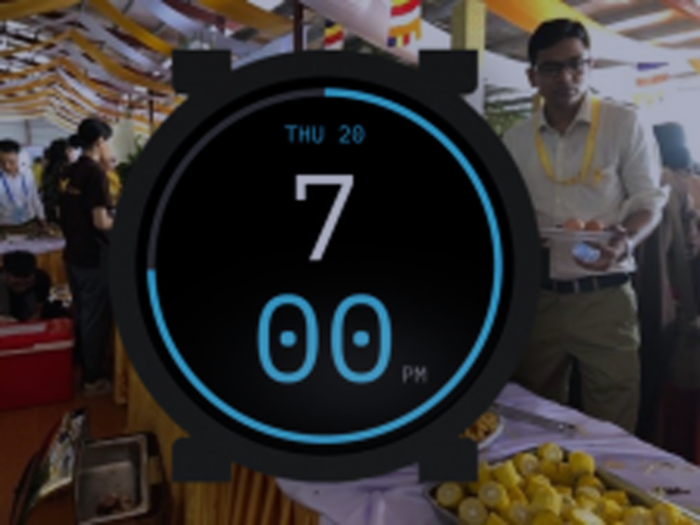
7h00
